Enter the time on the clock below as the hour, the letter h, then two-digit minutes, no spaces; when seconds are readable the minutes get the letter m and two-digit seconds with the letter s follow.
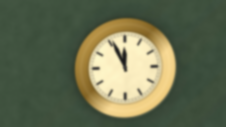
11h56
